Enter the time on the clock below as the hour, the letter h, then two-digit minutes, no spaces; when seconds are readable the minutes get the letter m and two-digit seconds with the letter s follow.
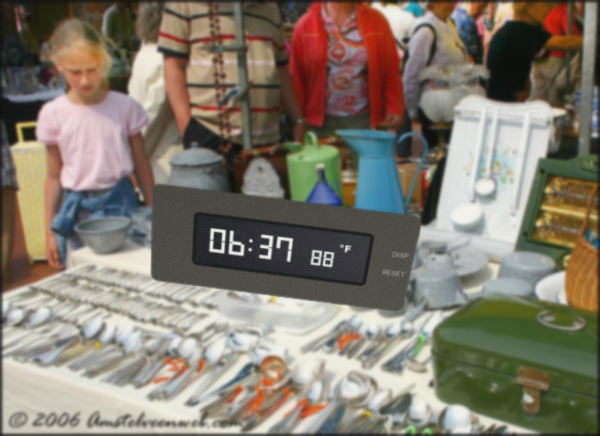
6h37
